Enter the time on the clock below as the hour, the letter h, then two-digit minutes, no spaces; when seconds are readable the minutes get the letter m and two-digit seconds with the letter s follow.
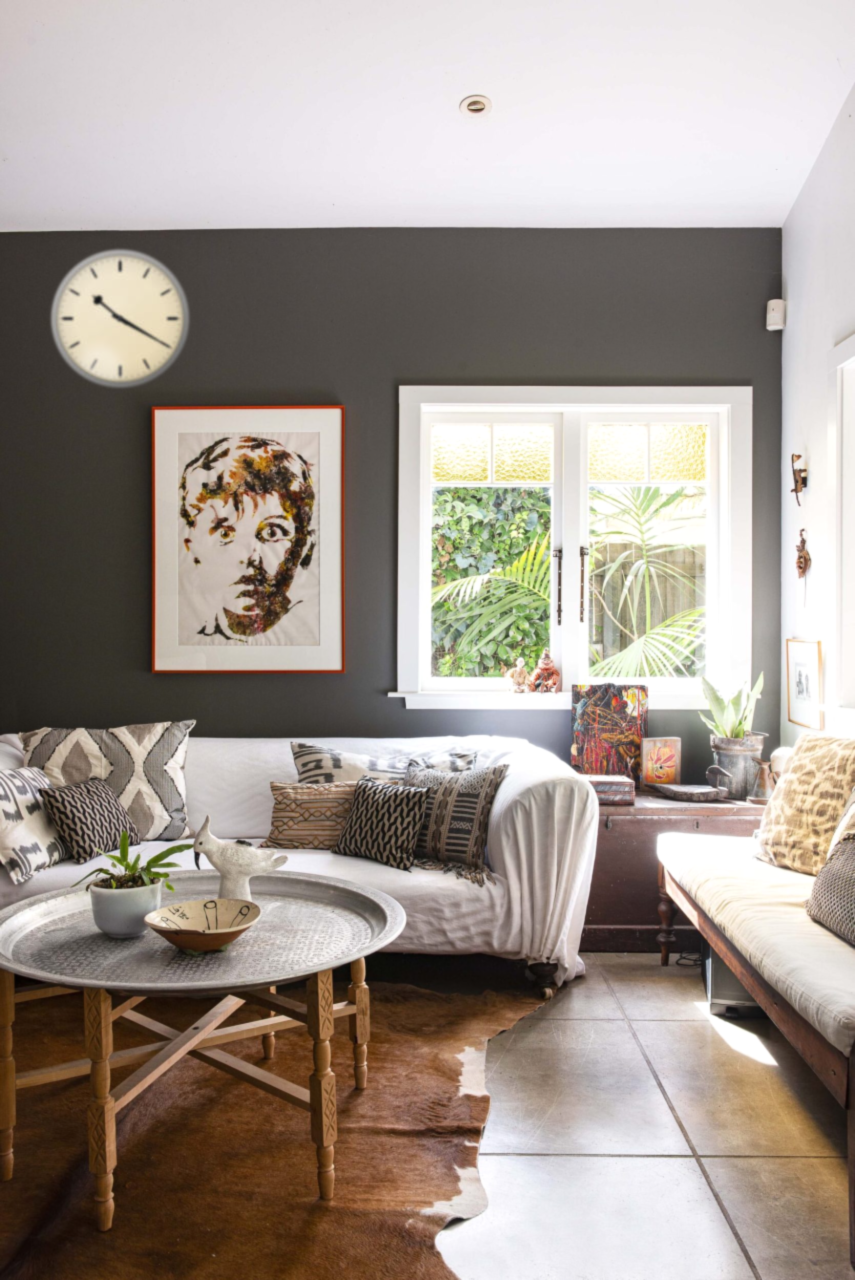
10h20
